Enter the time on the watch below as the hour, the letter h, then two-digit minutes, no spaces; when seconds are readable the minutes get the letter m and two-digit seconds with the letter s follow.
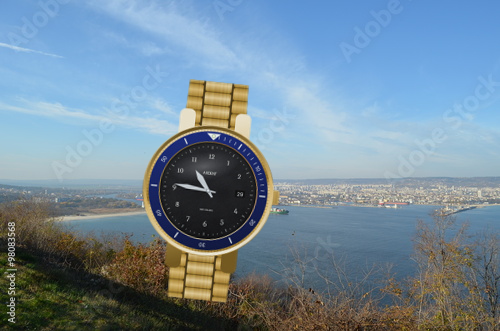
10h46
